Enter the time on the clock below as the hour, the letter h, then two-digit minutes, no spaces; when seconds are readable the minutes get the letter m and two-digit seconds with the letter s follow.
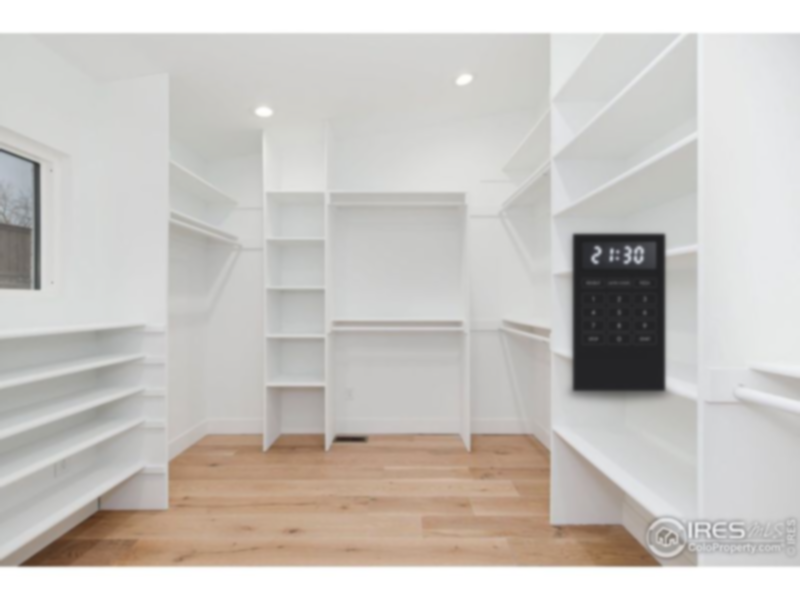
21h30
